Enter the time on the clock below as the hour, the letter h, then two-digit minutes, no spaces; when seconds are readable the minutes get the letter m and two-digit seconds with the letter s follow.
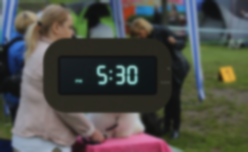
5h30
